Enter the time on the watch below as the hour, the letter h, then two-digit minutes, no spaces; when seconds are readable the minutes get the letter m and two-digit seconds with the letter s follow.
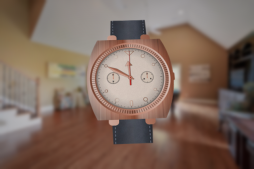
11h50
